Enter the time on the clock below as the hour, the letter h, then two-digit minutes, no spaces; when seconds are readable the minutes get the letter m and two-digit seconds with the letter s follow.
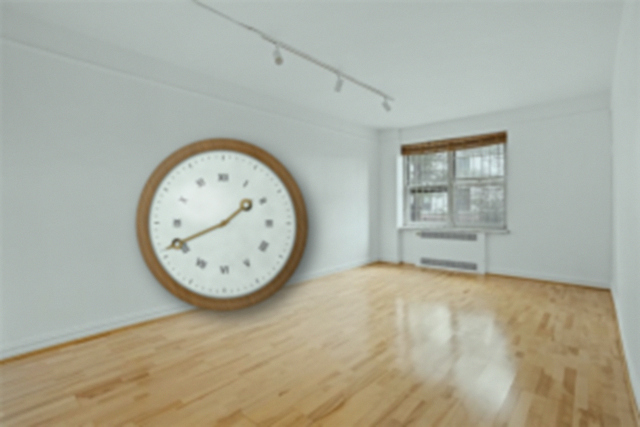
1h41
